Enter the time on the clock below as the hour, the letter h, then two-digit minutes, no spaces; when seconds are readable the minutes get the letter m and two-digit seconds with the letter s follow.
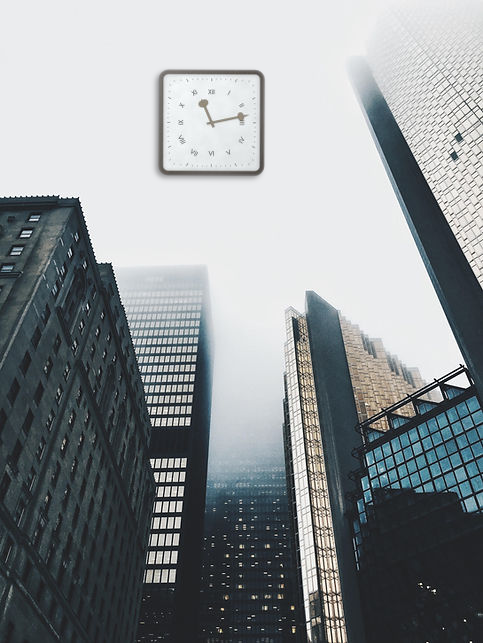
11h13
